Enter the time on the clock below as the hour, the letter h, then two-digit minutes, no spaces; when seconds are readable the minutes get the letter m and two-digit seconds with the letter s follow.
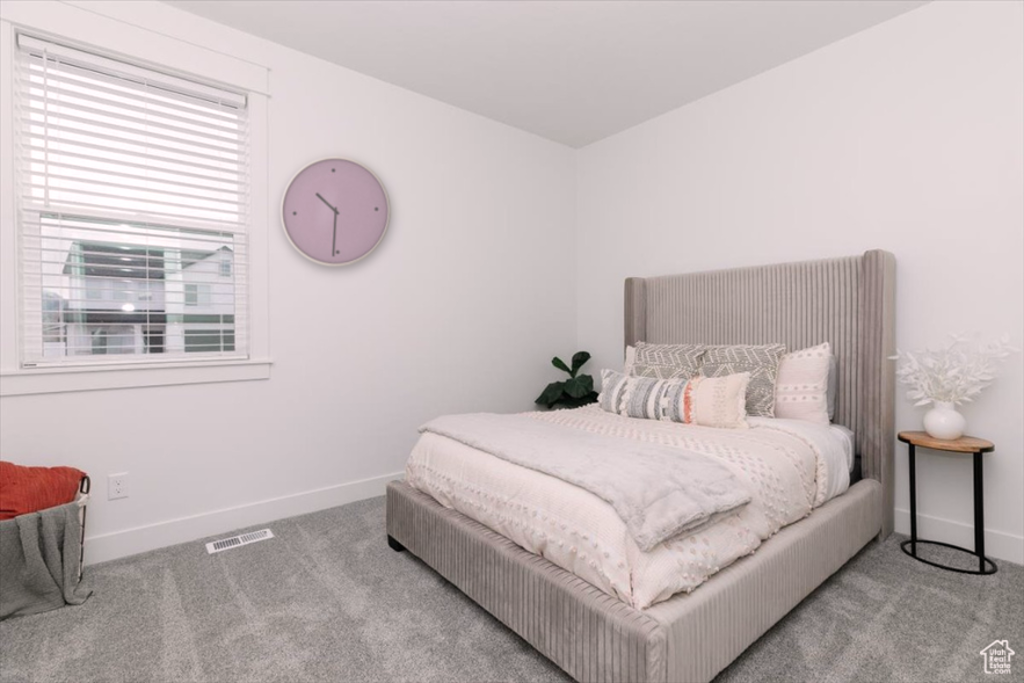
10h31
